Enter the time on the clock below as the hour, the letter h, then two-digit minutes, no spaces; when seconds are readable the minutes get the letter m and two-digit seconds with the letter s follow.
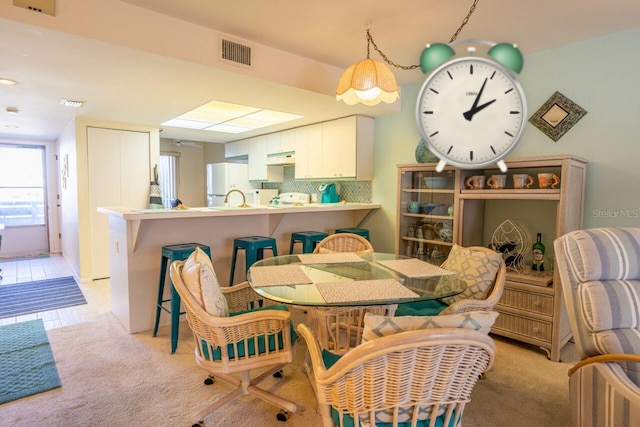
2h04
